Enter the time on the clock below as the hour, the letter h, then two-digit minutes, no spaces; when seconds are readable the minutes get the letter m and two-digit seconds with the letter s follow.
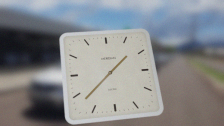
1h38
